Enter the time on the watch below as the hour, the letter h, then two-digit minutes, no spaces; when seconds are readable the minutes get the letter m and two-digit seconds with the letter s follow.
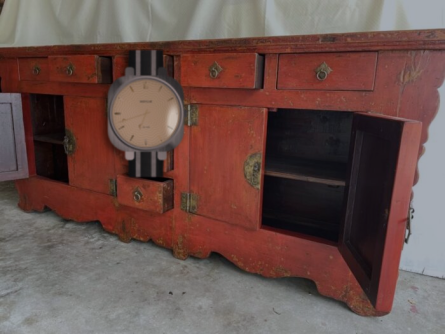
6h42
